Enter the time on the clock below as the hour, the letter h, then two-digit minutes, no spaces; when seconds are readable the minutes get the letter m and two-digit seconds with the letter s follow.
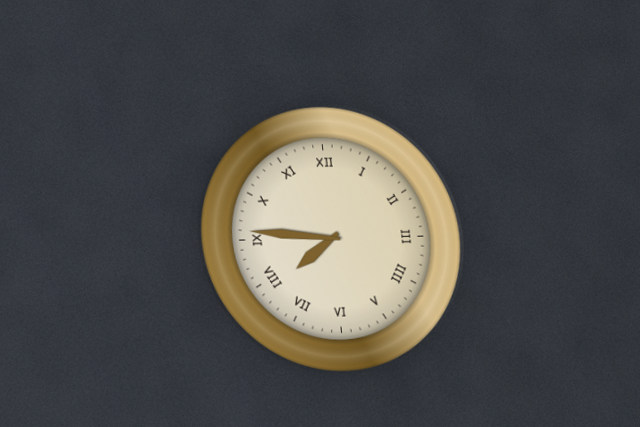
7h46
